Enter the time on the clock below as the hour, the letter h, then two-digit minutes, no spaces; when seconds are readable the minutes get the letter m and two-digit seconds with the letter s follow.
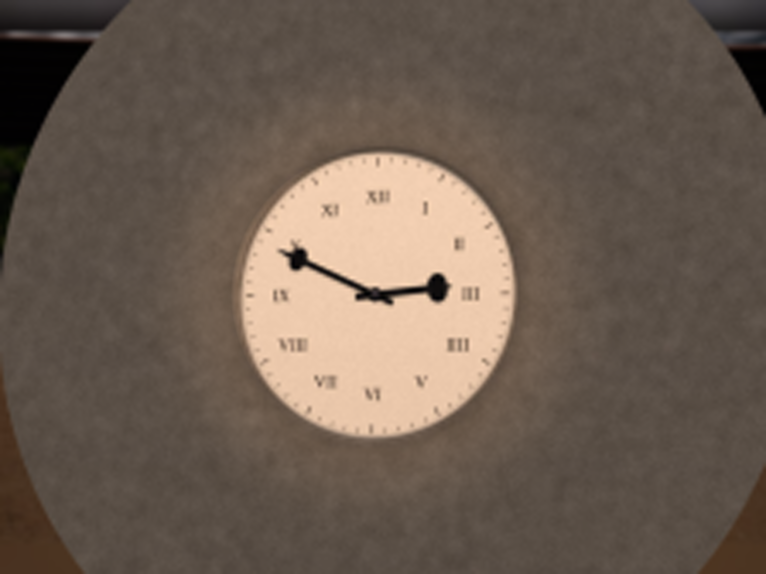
2h49
